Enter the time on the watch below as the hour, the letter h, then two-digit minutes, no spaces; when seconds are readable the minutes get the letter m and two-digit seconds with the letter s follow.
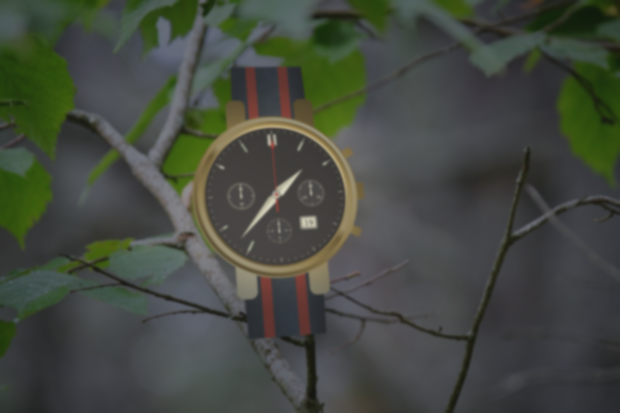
1h37
